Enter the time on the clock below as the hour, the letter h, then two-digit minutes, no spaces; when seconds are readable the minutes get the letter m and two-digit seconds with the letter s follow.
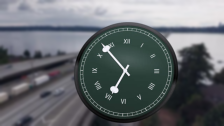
6h53
